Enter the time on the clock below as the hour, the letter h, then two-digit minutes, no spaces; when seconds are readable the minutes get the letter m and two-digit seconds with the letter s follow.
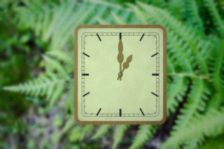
1h00
